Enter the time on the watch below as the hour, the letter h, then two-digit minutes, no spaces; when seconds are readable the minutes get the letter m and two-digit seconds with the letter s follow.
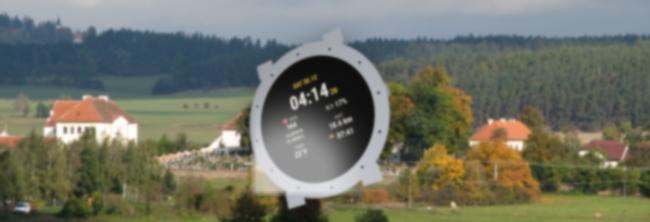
4h14
